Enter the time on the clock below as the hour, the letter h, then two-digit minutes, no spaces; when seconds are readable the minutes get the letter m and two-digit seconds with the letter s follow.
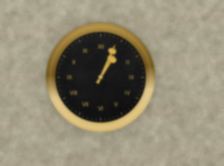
1h04
